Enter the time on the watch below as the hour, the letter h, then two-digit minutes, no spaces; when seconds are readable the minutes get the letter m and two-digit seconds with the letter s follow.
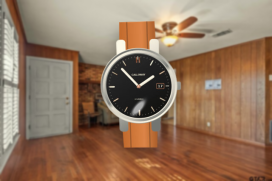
1h53
